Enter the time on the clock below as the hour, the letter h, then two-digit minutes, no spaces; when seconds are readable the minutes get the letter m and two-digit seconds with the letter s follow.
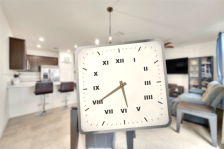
5h40
